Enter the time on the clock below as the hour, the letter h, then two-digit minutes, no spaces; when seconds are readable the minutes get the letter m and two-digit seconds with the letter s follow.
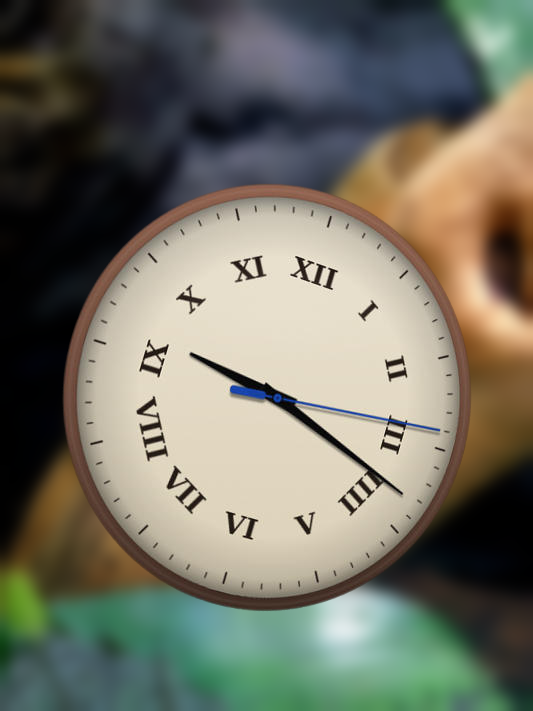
9h18m14s
